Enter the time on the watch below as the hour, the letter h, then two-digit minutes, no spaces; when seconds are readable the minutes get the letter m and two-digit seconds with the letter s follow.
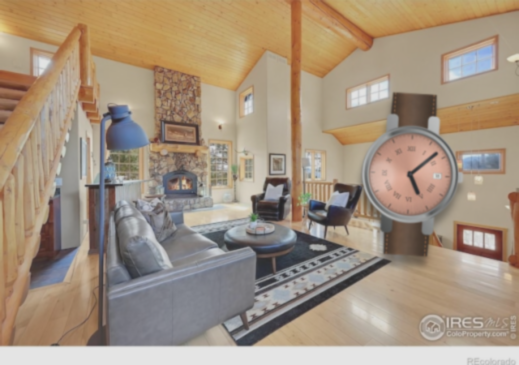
5h08
